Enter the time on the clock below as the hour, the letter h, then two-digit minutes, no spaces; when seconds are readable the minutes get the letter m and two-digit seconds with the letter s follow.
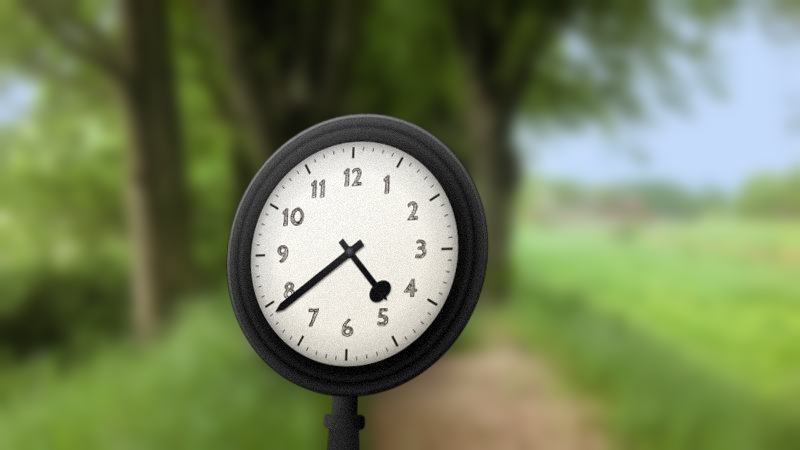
4h39
